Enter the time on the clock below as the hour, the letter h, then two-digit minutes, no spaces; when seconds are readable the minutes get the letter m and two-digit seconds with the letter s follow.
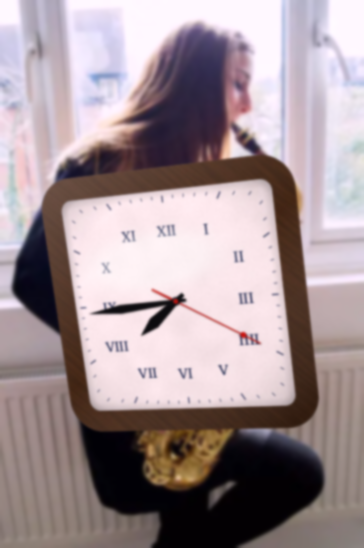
7h44m20s
